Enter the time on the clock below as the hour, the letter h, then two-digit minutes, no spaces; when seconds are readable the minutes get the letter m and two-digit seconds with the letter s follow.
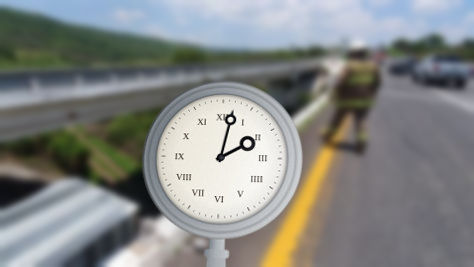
2h02
